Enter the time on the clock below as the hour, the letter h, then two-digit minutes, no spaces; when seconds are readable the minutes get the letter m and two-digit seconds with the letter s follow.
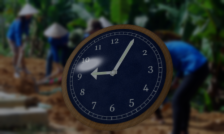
9h05
